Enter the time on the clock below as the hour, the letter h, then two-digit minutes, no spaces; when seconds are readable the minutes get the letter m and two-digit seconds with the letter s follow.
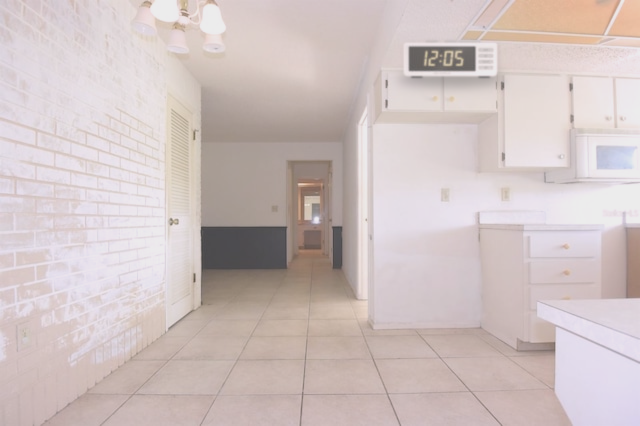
12h05
